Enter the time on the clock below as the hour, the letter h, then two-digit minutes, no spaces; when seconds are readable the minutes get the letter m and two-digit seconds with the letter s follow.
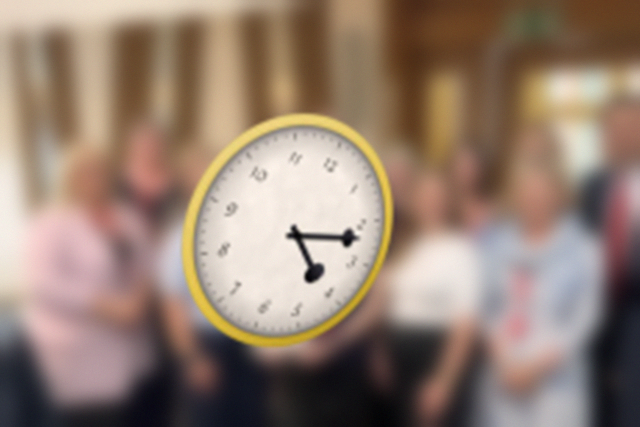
4h12
